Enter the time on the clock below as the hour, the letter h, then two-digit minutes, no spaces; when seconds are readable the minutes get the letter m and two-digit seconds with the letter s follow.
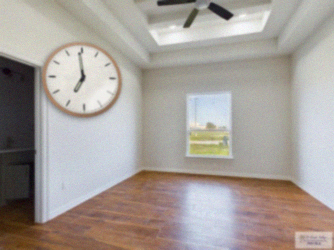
6h59
